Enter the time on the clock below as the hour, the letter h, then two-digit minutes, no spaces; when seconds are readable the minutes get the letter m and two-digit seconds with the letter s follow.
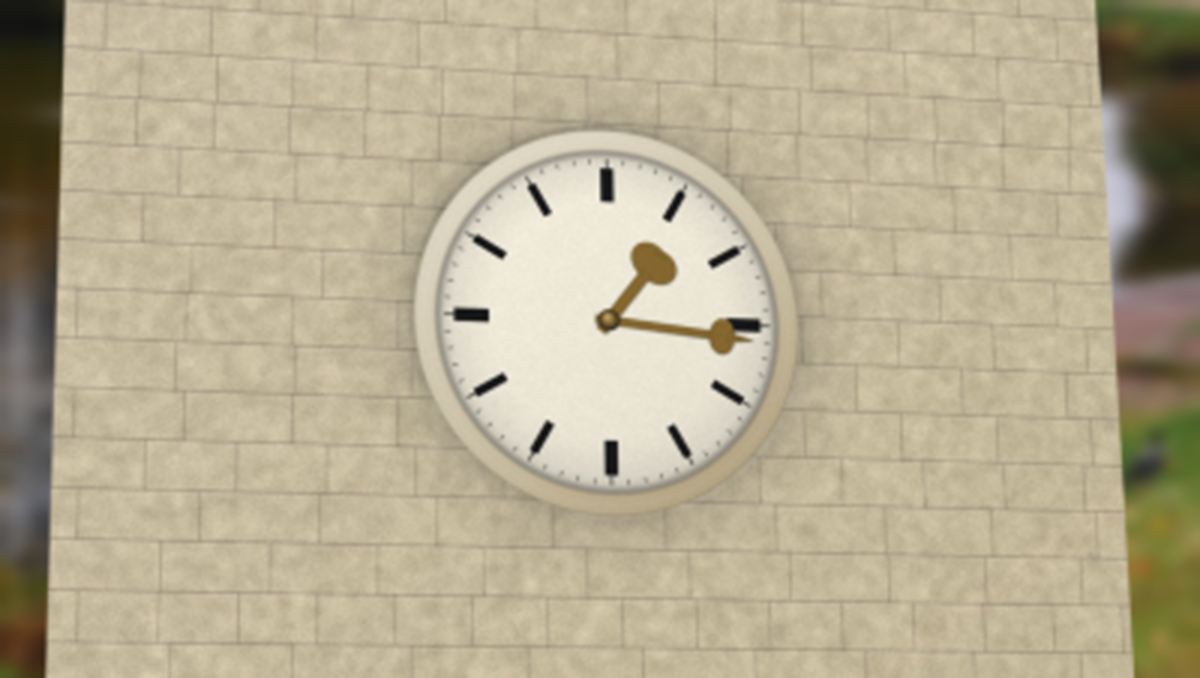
1h16
